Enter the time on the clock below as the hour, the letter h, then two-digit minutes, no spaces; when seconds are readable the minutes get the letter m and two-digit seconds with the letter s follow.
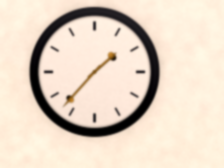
1h37
